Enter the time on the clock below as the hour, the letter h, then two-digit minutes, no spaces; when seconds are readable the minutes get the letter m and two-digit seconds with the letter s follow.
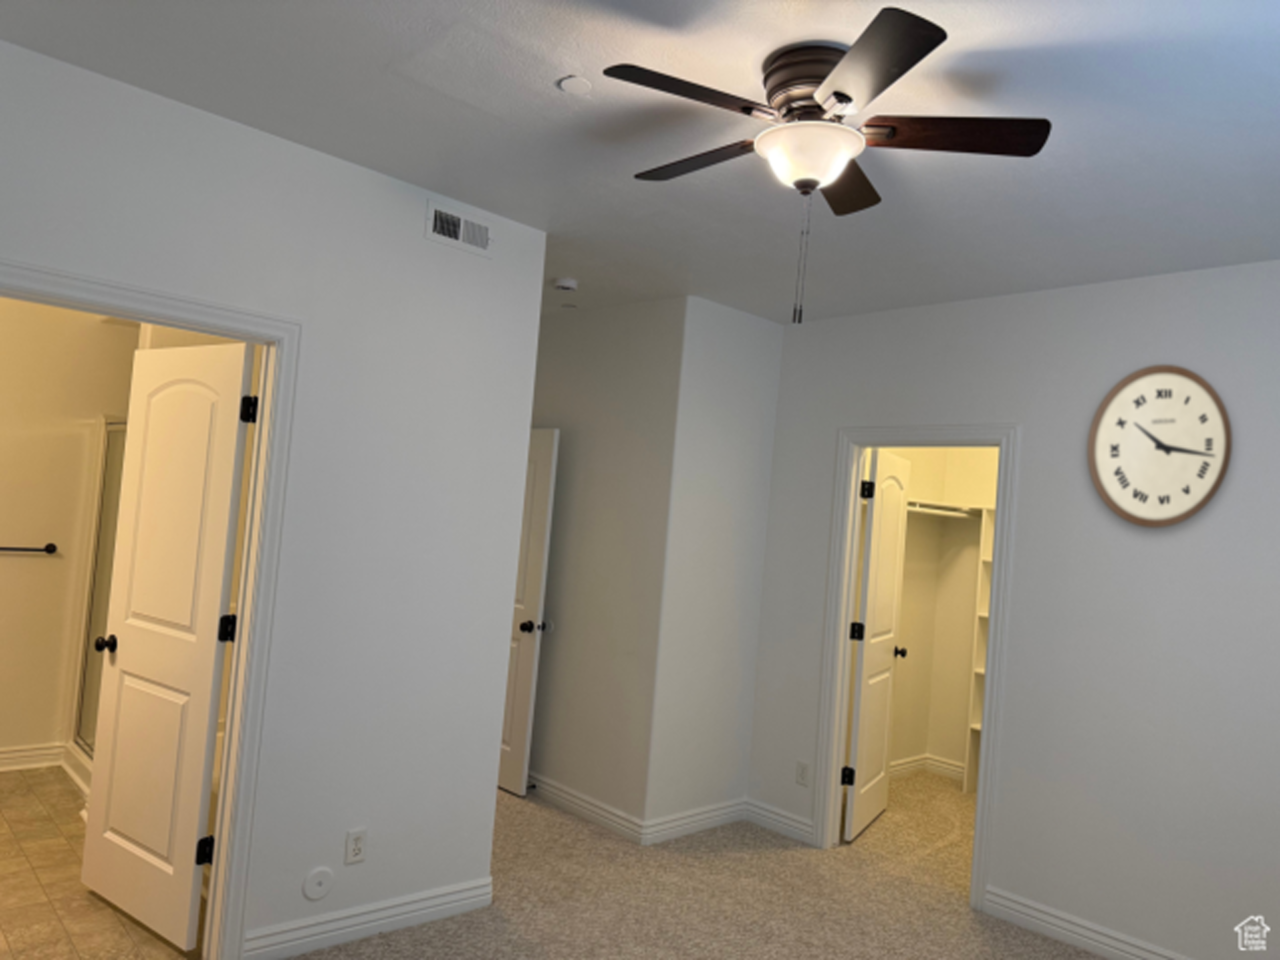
10h17
